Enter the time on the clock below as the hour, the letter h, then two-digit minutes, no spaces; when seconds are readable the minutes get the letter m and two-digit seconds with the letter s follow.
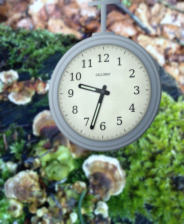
9h33
